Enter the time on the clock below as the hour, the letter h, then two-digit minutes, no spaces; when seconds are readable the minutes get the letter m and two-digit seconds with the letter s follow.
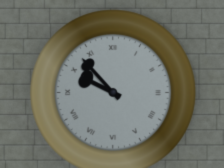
9h53
